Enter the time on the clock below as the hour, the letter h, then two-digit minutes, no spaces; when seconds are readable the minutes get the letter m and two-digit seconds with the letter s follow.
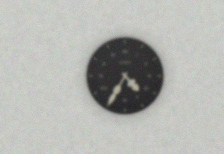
4h35
